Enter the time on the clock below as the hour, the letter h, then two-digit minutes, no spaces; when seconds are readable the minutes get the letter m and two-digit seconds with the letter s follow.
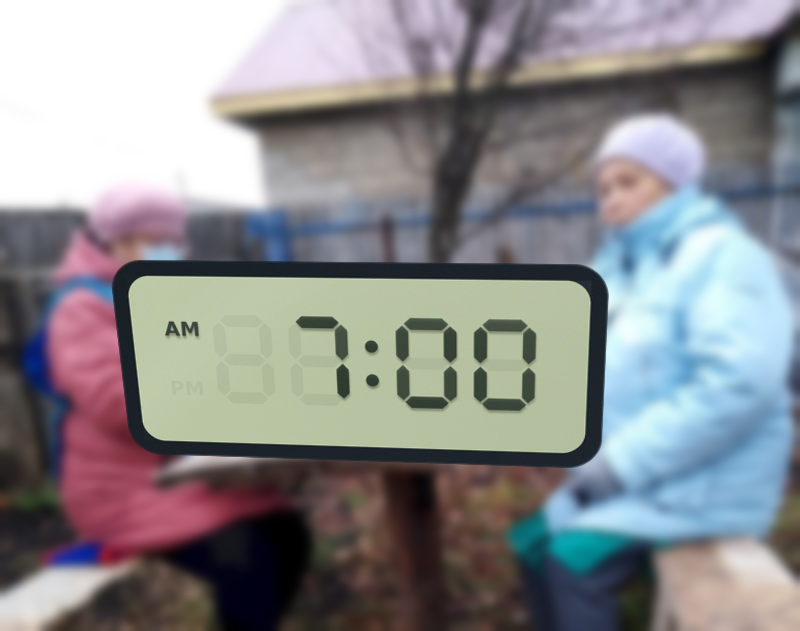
7h00
